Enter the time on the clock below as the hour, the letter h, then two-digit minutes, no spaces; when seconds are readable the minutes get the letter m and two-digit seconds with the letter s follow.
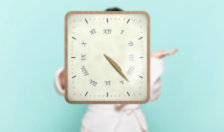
4h23
